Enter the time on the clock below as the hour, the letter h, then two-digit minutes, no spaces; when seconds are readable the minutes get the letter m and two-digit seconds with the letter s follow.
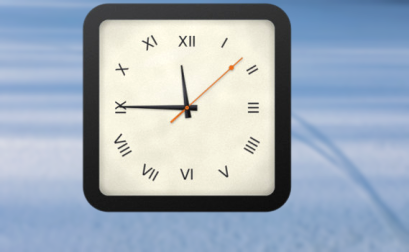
11h45m08s
